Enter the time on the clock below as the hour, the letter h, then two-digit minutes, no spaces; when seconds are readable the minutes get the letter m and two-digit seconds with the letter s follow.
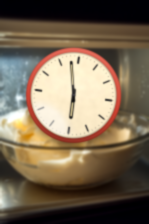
5h58
